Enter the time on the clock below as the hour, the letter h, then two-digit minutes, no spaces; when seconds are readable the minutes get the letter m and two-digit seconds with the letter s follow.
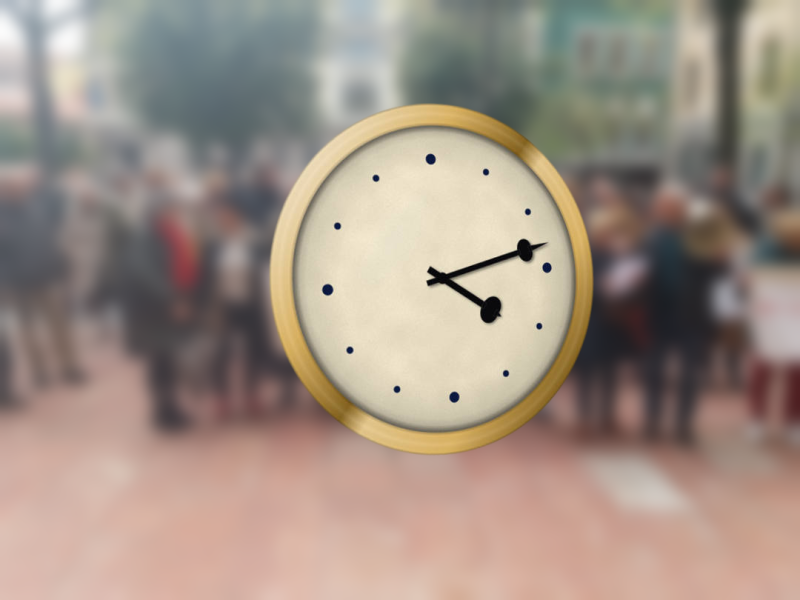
4h13
